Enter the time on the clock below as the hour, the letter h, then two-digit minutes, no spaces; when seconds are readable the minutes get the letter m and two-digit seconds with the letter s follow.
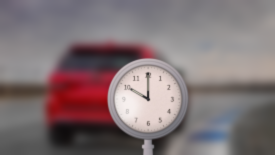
10h00
